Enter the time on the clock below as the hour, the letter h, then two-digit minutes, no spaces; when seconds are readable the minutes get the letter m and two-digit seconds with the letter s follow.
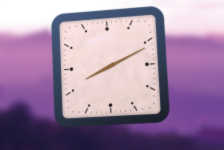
8h11
